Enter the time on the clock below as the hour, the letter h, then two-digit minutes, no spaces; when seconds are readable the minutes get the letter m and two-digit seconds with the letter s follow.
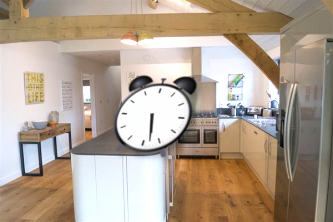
5h28
